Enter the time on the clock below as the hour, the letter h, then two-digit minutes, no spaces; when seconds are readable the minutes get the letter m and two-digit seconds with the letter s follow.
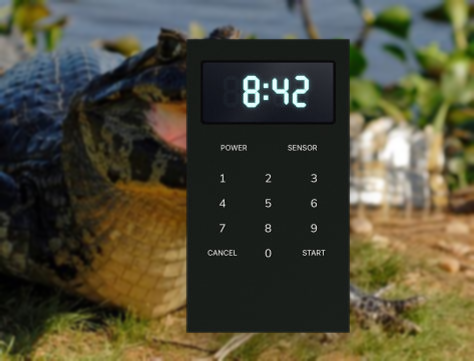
8h42
